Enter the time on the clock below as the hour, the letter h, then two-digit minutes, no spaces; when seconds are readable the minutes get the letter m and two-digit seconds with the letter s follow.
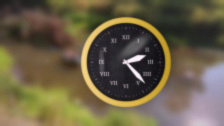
2h23
